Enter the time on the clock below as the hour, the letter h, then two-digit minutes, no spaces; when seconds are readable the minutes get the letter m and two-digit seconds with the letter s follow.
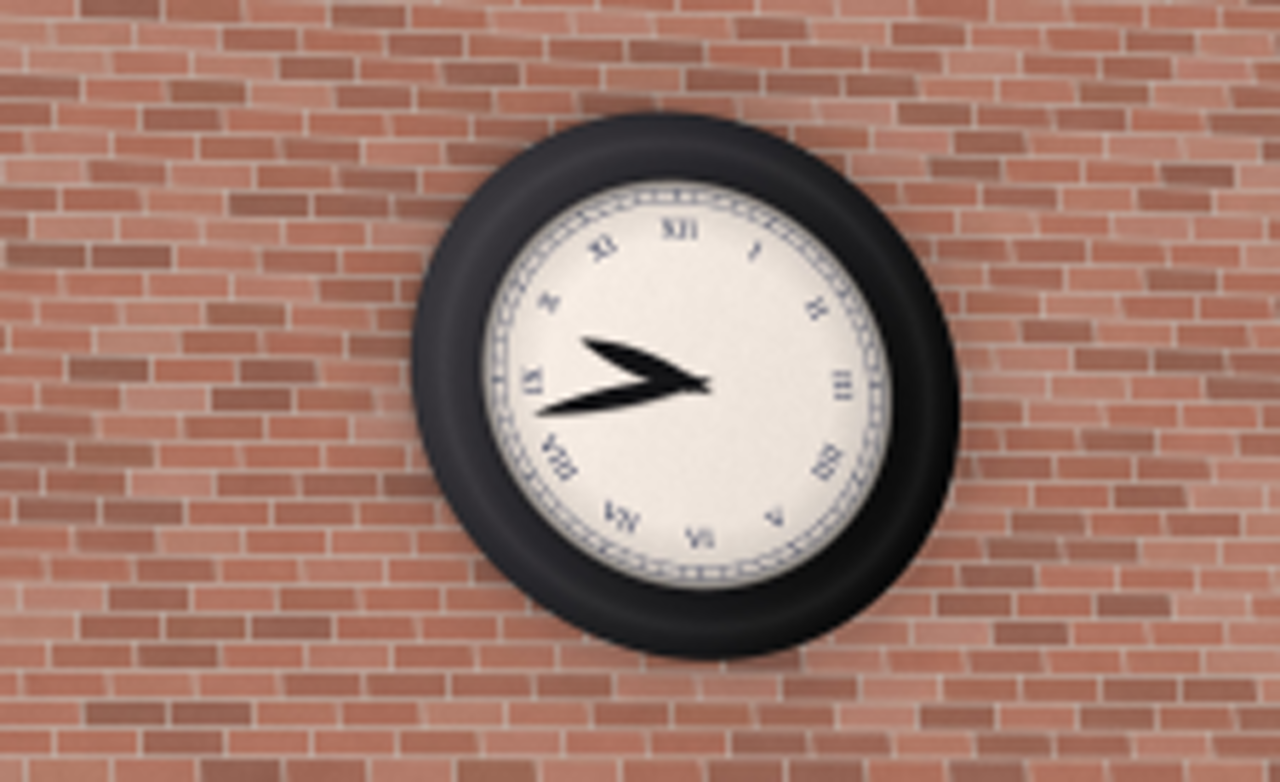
9h43
